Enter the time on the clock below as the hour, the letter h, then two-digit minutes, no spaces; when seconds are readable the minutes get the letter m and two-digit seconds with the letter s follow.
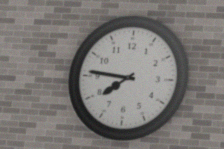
7h46
